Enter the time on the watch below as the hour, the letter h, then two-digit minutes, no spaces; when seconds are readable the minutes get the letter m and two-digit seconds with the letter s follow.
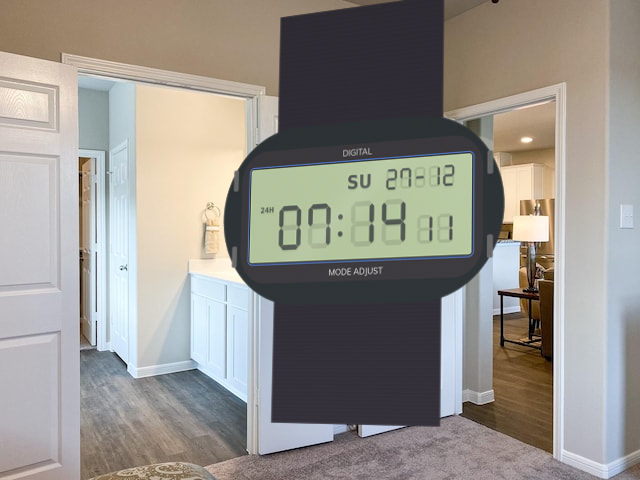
7h14m11s
